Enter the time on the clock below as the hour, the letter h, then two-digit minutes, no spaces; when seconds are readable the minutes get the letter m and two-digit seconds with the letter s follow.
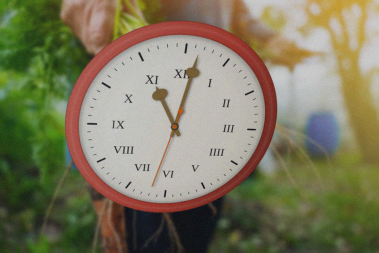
11h01m32s
